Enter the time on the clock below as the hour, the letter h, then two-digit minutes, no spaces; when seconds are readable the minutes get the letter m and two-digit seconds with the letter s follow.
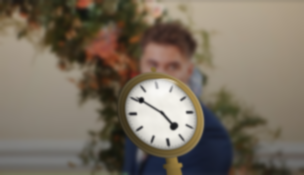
4h51
